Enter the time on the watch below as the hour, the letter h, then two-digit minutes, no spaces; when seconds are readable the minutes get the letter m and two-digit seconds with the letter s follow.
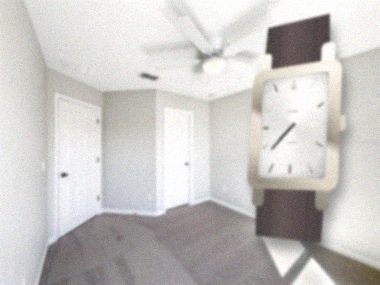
7h38
